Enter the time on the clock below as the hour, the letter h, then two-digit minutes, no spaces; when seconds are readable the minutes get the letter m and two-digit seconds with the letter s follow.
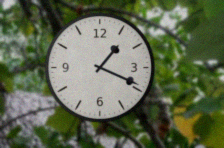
1h19
